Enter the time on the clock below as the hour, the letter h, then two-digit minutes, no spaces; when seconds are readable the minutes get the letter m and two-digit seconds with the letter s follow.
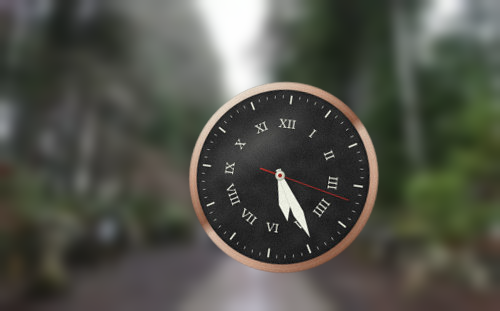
5h24m17s
